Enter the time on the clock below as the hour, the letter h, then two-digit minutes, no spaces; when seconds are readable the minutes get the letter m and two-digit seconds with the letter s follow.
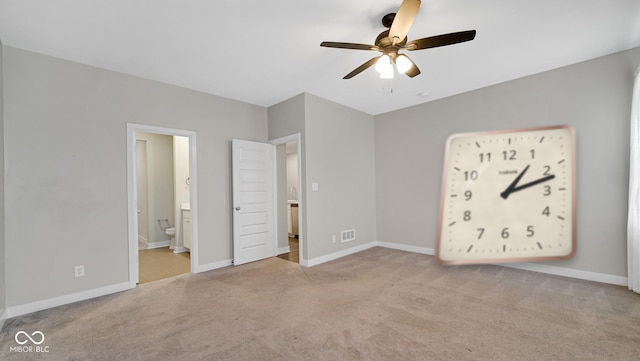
1h12
